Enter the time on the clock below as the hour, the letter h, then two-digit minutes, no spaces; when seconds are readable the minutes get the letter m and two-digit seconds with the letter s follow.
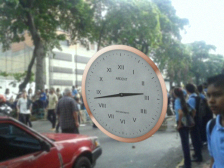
2h43
